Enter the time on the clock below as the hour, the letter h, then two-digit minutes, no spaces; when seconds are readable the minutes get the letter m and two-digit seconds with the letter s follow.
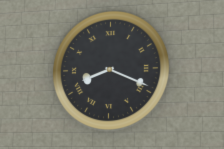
8h19
